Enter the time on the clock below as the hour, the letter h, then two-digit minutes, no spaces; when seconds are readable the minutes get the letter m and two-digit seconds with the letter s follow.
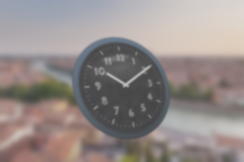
10h10
